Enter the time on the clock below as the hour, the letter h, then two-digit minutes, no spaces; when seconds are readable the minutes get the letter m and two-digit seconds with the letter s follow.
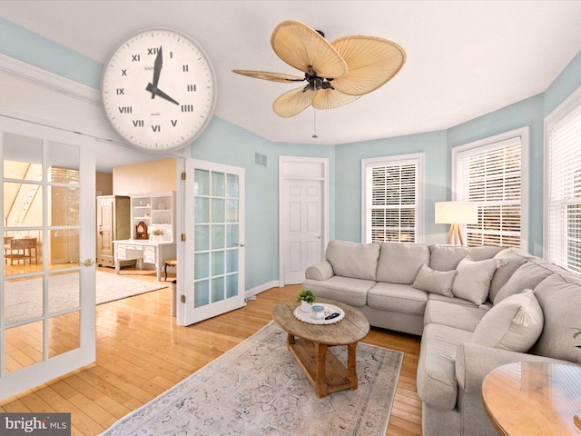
4h02
